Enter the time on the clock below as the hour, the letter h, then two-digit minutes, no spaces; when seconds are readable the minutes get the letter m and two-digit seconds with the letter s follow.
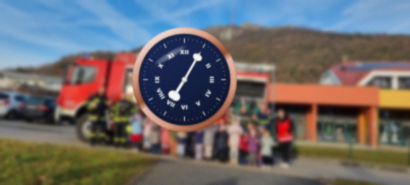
7h05
